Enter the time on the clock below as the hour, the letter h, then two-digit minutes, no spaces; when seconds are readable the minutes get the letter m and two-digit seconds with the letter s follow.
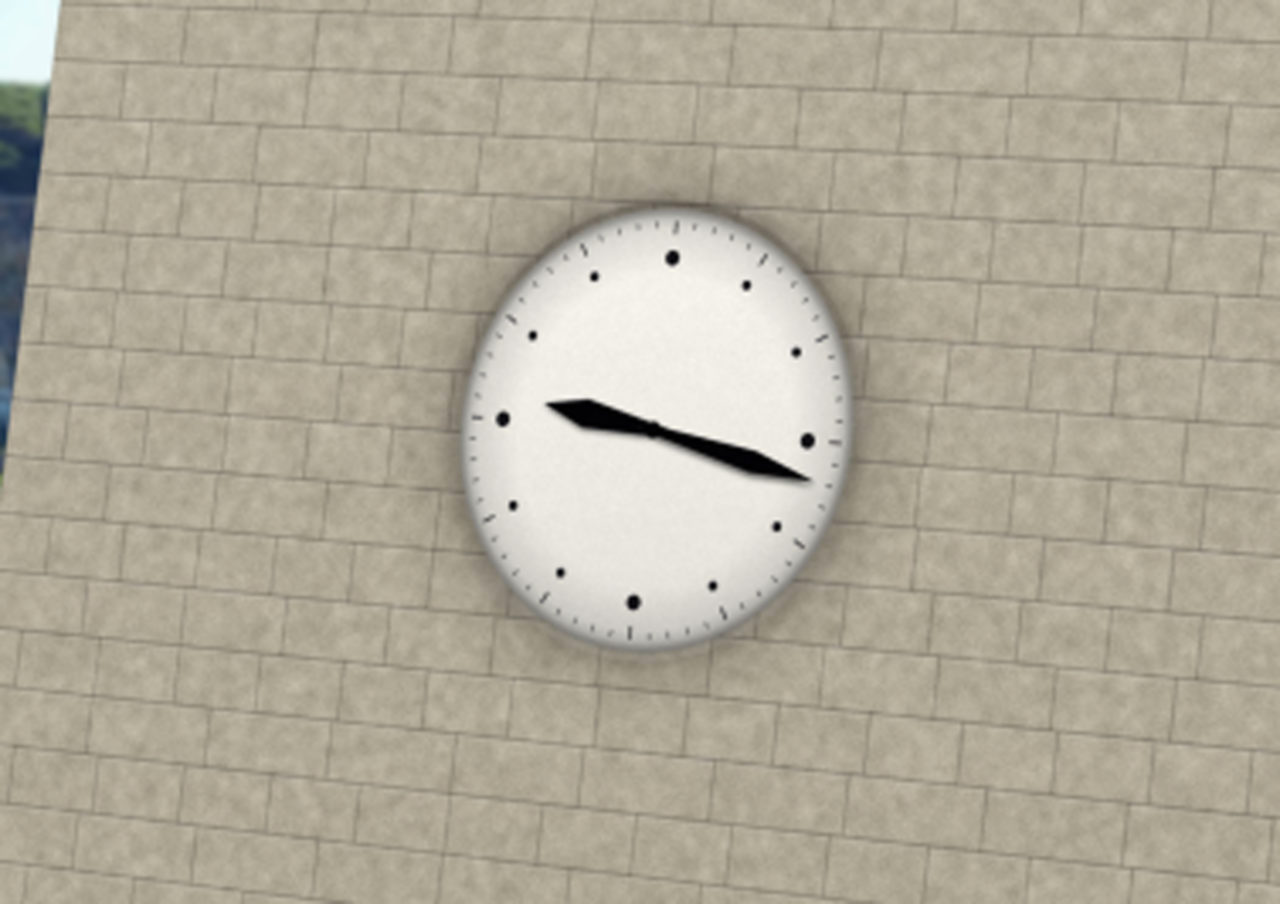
9h17
